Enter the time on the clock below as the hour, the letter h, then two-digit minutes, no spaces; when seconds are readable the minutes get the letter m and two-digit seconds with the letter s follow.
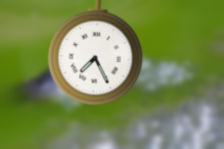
7h25
